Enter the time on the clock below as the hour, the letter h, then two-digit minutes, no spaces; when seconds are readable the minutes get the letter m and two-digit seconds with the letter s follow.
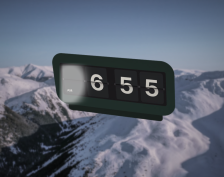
6h55
